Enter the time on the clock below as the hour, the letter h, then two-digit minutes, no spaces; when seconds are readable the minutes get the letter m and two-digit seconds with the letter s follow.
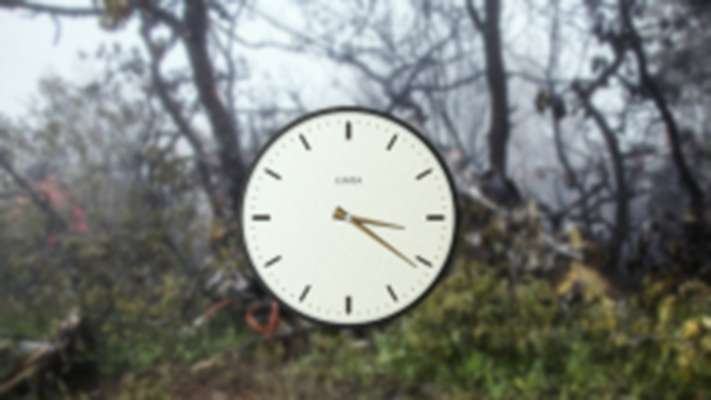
3h21
